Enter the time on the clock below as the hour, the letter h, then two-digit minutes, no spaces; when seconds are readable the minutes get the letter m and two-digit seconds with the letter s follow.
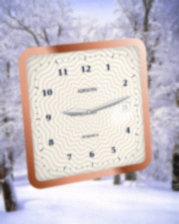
9h13
